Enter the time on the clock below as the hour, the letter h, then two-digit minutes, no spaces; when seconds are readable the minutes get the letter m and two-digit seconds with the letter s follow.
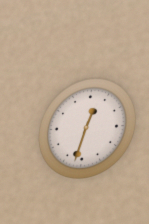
12h32
